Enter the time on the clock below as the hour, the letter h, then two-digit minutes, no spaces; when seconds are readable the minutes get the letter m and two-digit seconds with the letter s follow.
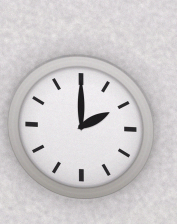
2h00
